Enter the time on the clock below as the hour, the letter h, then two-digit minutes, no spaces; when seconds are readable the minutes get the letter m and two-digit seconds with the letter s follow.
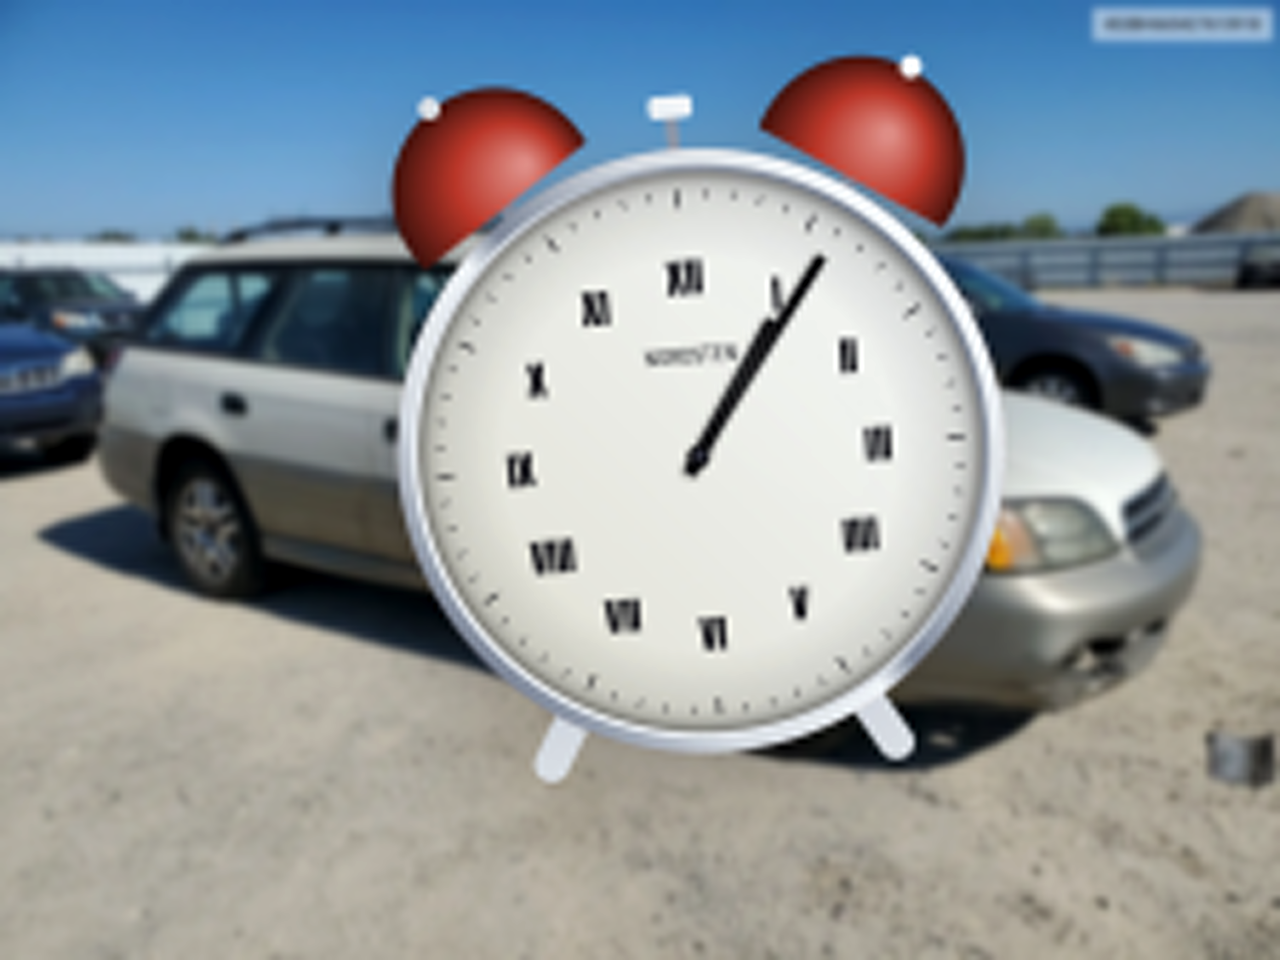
1h06
